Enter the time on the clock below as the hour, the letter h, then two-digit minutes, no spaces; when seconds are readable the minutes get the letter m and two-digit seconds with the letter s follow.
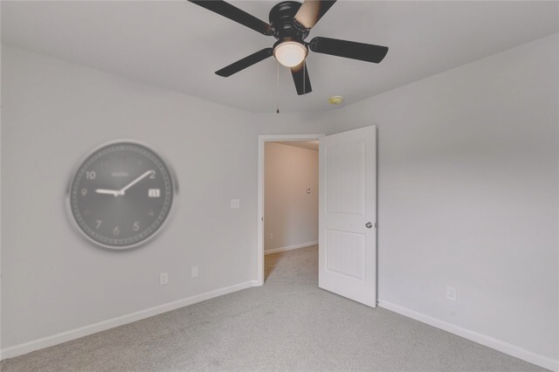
9h09
